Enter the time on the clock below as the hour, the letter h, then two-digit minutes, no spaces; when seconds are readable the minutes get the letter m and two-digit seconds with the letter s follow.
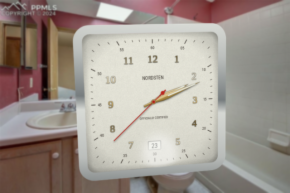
2h11m38s
